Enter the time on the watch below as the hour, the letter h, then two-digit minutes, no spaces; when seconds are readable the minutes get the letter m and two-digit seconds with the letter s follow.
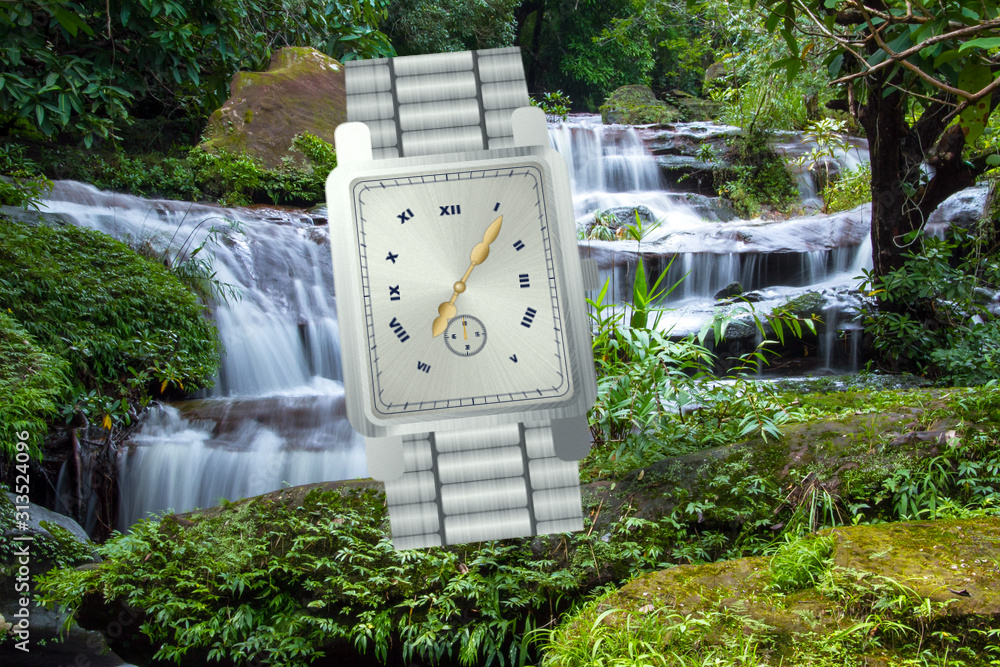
7h06
